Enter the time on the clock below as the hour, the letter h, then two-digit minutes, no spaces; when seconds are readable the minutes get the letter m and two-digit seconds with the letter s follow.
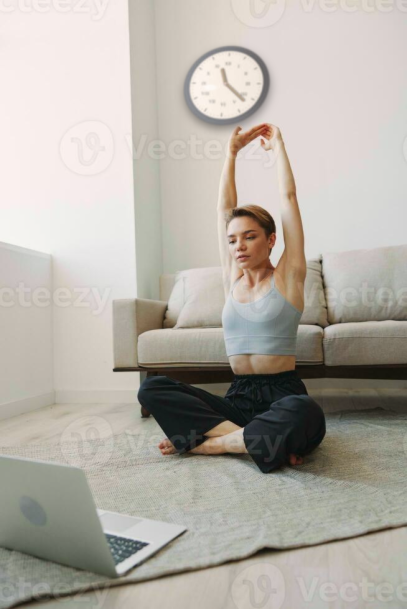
11h22
